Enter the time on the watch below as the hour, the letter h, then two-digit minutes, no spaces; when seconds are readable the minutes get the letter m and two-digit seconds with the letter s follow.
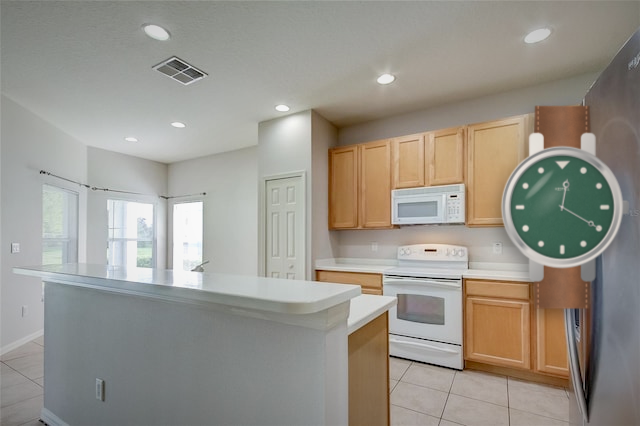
12h20
